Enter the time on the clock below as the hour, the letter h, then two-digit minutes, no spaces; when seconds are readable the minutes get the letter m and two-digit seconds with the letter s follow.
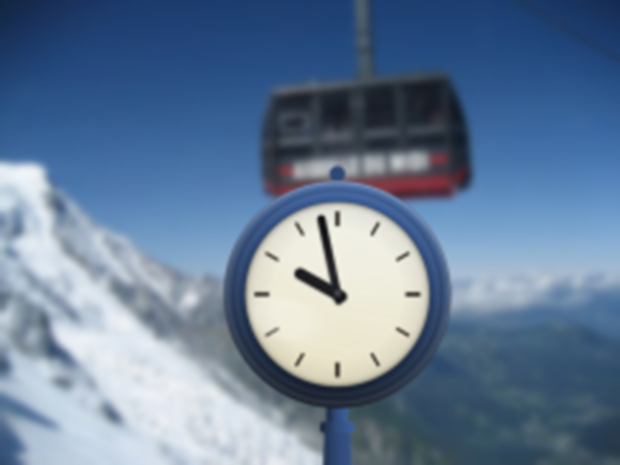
9h58
